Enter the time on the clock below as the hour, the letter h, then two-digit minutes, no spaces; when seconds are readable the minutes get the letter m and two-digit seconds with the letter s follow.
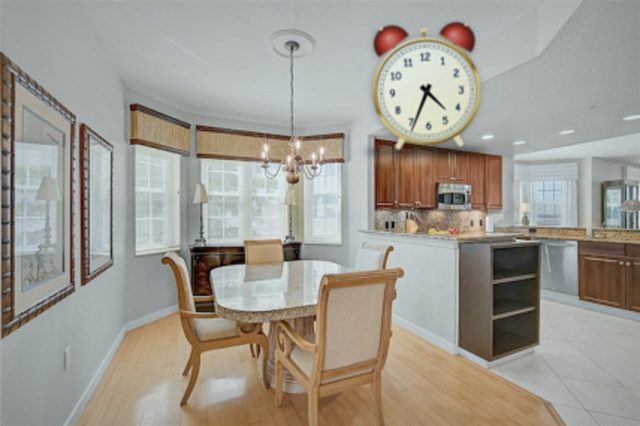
4h34
